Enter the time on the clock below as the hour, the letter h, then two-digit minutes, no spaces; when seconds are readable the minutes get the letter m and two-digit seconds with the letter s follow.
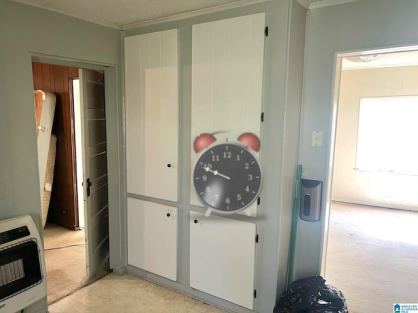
9h49
